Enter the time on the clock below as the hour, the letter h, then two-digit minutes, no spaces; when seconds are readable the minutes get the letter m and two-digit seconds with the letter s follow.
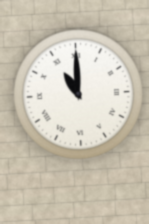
11h00
